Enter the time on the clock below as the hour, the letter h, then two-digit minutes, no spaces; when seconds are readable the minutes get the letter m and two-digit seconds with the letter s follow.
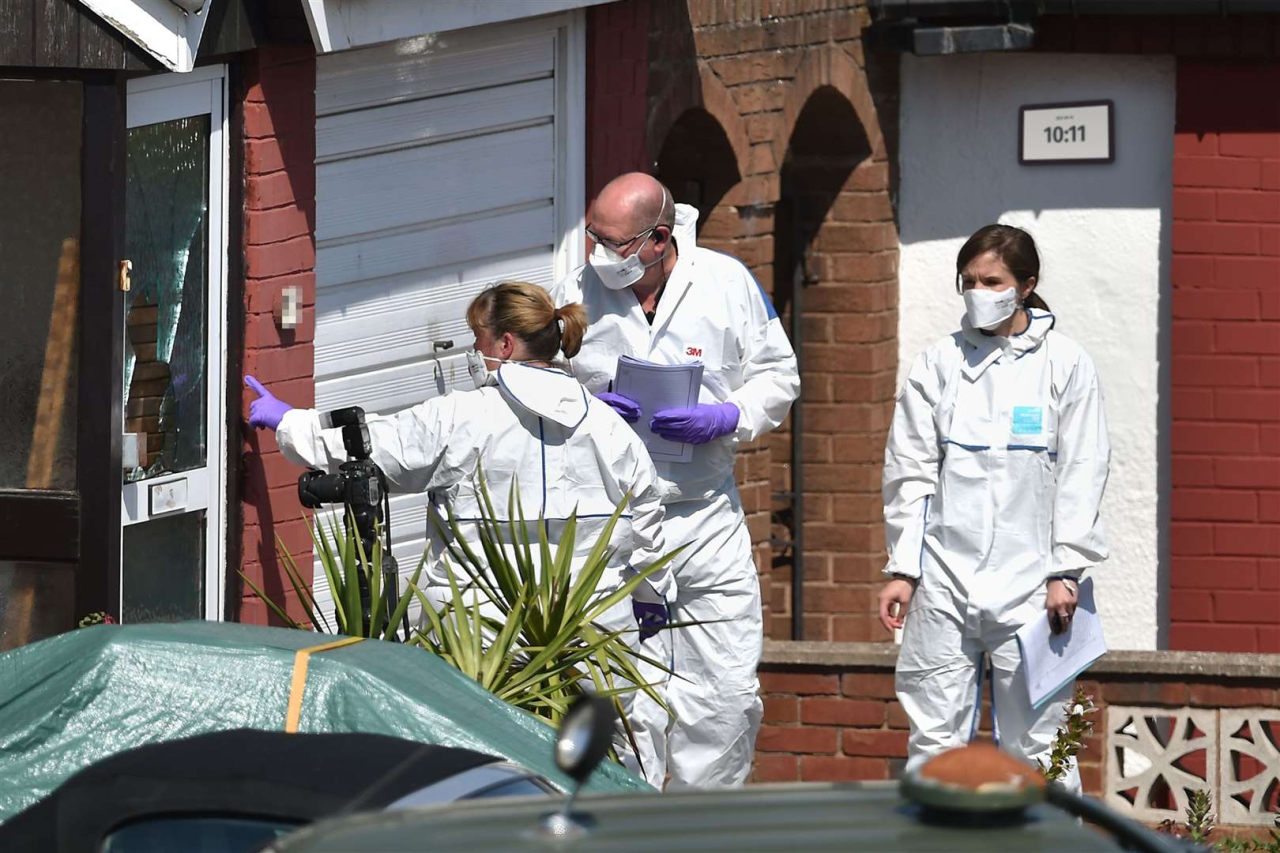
10h11
